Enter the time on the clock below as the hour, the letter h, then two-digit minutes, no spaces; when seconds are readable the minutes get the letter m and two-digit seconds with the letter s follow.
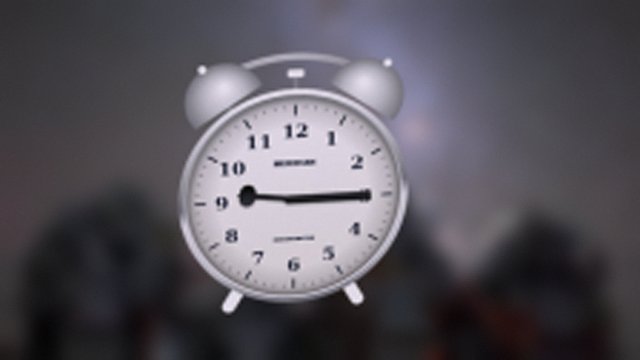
9h15
